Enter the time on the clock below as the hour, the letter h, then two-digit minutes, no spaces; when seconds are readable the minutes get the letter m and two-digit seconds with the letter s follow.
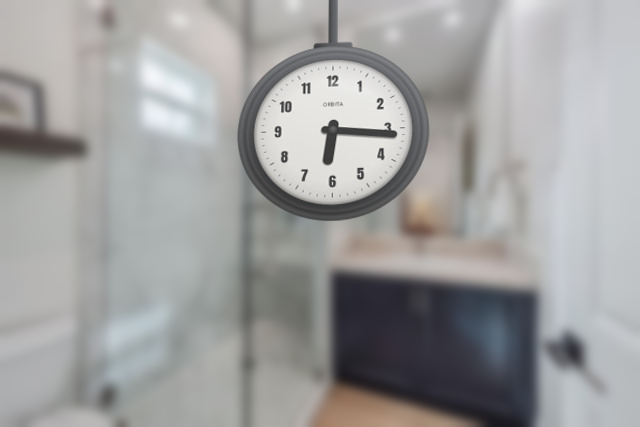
6h16
